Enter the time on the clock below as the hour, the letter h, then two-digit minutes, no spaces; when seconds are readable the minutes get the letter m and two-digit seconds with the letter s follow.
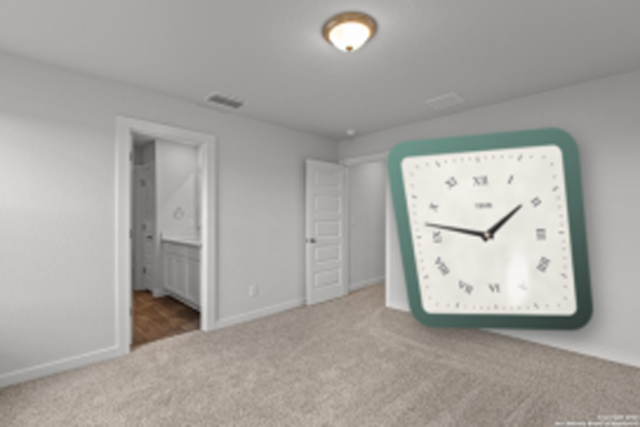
1h47
